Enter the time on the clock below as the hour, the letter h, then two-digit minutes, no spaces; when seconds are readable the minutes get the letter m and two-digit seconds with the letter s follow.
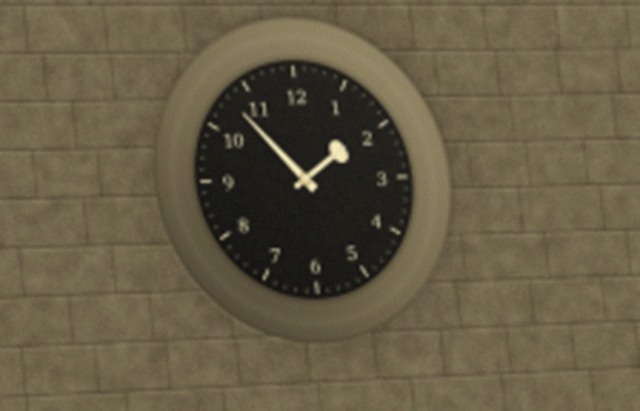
1h53
